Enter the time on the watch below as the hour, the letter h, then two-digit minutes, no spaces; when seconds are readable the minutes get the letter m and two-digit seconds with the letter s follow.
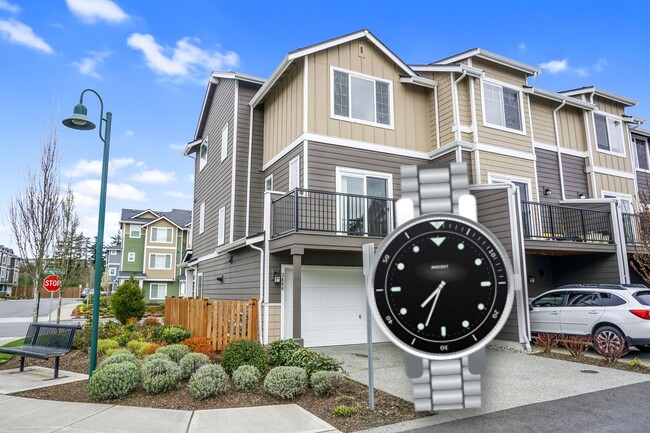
7h34
